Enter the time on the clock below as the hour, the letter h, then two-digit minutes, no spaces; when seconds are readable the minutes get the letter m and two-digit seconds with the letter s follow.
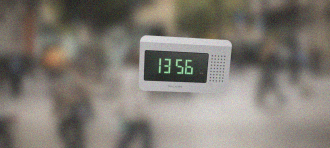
13h56
